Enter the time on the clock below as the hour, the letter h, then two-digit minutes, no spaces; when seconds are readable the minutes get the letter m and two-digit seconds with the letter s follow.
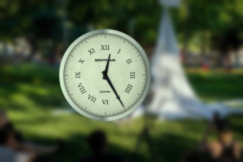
12h25
